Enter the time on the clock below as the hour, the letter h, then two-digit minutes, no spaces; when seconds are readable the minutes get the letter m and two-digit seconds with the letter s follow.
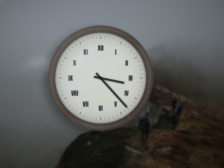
3h23
